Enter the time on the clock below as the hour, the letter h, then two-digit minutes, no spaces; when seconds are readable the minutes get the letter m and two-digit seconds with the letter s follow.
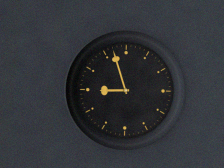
8h57
